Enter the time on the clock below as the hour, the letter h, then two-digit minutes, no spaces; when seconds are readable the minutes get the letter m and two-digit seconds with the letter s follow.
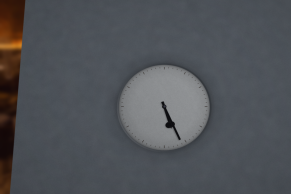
5h26
